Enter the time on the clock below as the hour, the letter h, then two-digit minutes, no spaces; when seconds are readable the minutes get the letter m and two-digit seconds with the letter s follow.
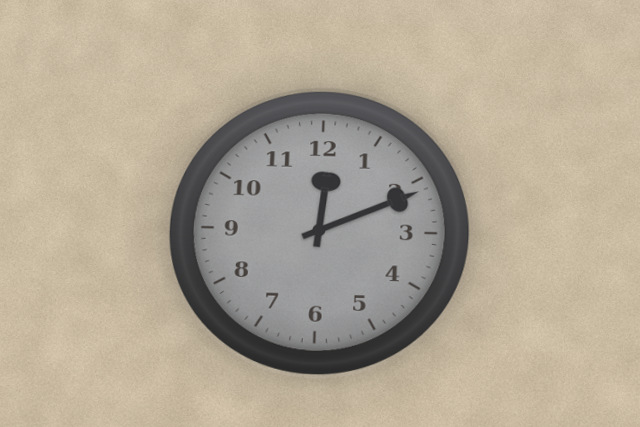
12h11
